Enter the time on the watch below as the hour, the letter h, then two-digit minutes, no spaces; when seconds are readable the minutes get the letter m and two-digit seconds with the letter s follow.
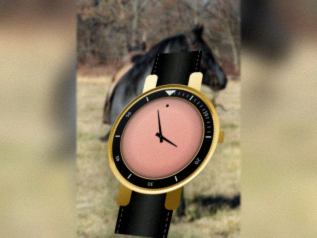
3h57
